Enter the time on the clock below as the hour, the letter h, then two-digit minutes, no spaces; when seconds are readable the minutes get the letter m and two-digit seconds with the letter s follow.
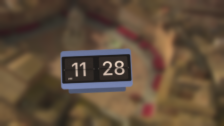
11h28
